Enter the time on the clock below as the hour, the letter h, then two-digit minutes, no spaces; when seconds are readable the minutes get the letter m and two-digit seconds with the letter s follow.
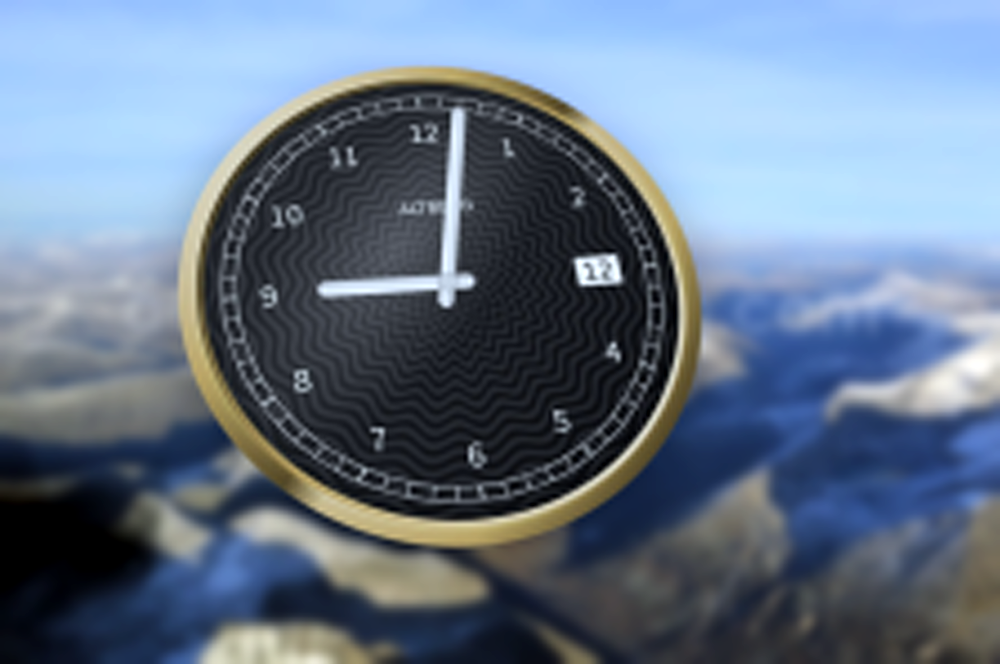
9h02
